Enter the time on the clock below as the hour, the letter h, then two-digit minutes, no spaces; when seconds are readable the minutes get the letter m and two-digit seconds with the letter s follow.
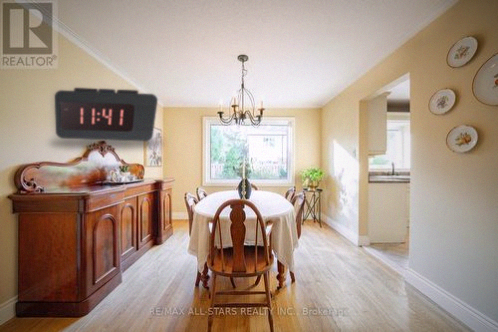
11h41
